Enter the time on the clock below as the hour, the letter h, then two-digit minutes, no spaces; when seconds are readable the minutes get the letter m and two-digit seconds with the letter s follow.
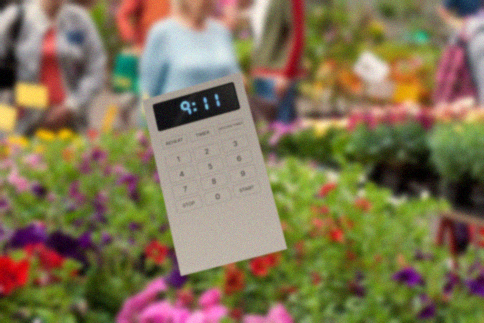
9h11
